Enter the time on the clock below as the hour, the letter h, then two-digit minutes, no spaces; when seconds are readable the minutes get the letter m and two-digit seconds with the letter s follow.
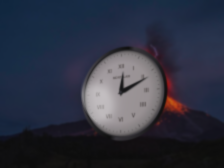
12h11
